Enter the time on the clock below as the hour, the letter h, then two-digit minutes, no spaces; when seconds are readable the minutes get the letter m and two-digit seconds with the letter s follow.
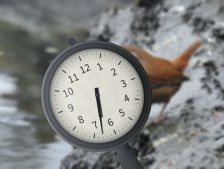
6h33
